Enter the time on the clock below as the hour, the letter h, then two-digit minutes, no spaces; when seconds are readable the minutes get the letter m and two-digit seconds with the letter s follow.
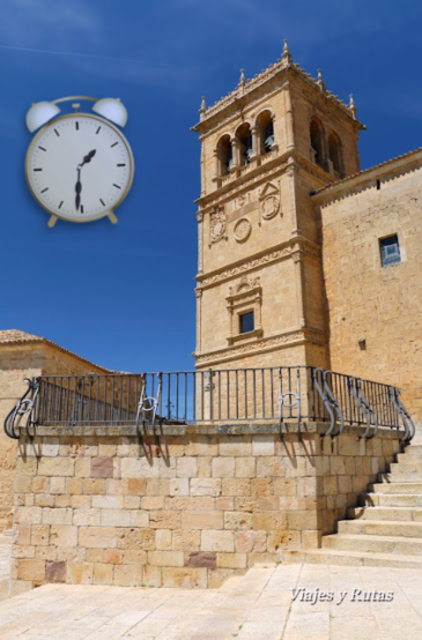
1h31
